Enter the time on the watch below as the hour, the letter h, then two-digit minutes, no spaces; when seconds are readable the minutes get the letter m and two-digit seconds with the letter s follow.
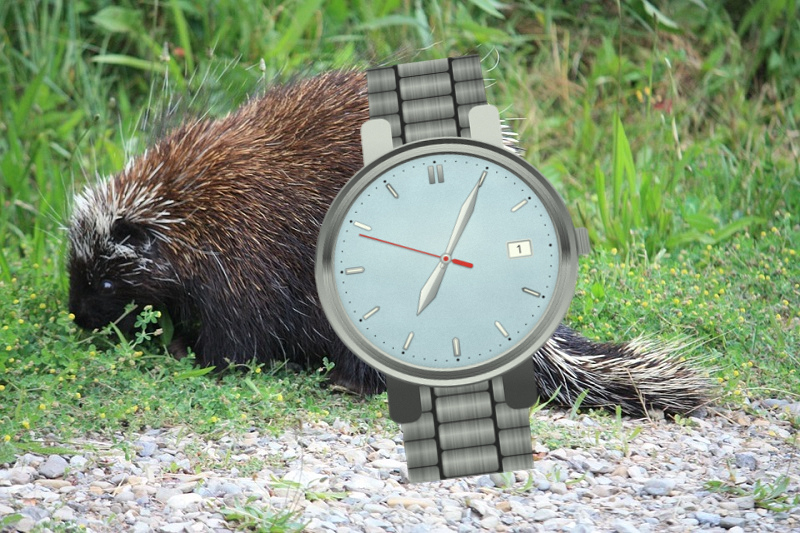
7h04m49s
